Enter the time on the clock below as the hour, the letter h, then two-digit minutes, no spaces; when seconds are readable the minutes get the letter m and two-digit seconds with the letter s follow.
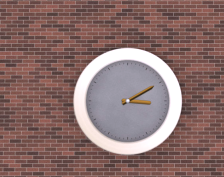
3h10
